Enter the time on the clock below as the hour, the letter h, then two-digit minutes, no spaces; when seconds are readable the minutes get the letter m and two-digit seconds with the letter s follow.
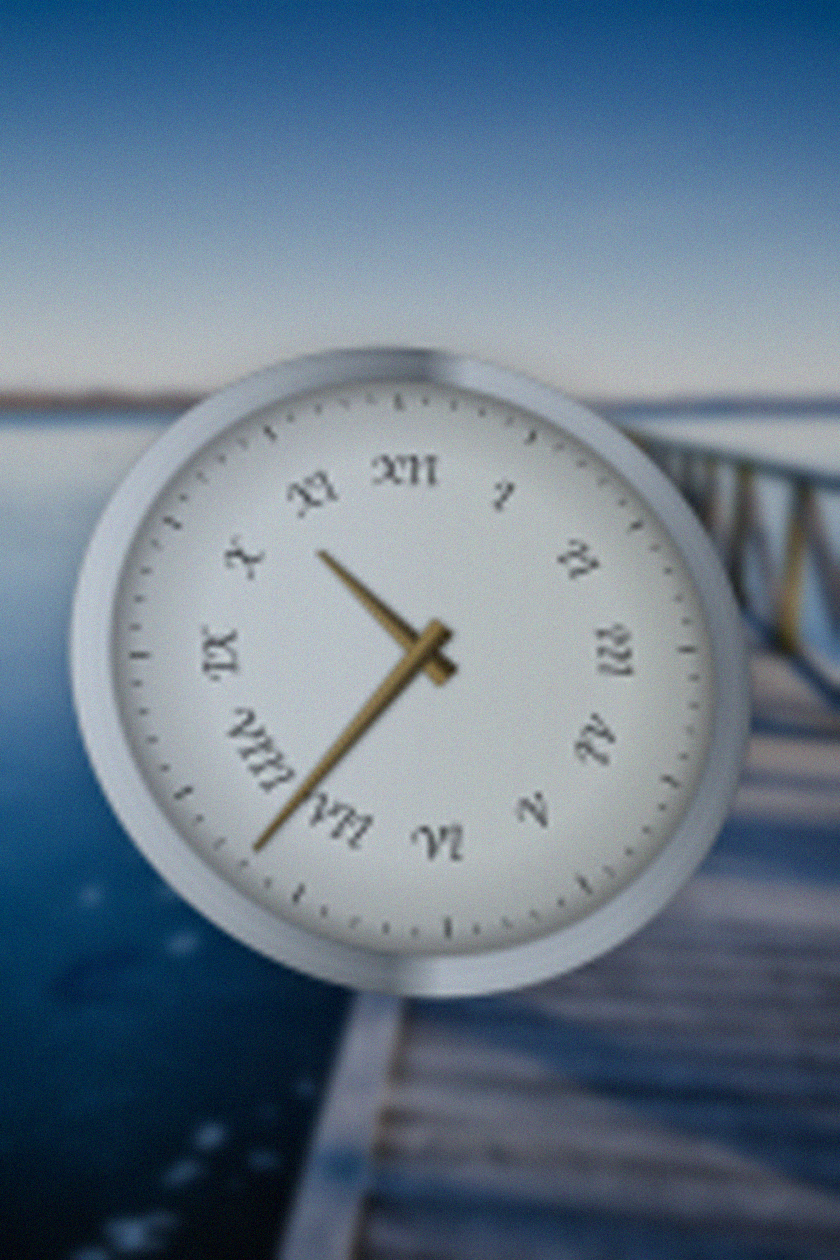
10h37
